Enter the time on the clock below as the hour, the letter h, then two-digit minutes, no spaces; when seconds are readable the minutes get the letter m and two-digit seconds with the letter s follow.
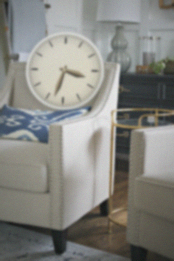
3h33
